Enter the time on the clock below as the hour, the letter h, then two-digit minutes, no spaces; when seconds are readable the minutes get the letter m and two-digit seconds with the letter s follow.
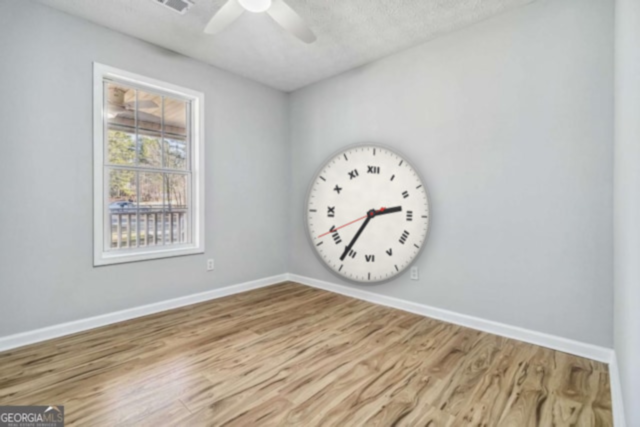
2h35m41s
